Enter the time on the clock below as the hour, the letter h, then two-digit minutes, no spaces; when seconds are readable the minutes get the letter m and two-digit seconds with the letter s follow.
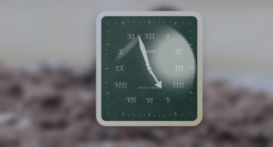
4h57
